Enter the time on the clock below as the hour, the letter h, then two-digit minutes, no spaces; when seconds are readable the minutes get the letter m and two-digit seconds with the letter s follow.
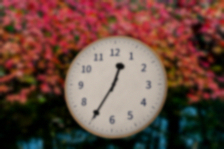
12h35
